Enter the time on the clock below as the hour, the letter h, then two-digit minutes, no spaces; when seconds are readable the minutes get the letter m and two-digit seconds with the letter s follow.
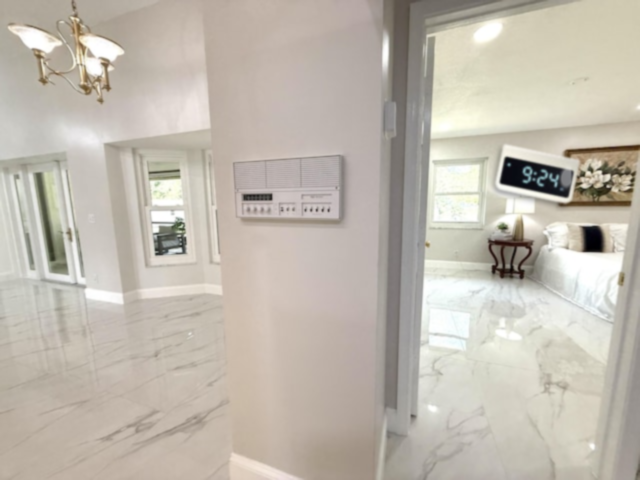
9h24
